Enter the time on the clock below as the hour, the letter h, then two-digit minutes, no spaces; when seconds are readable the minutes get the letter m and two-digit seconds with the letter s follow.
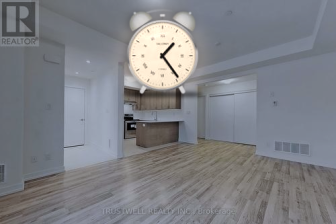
1h24
